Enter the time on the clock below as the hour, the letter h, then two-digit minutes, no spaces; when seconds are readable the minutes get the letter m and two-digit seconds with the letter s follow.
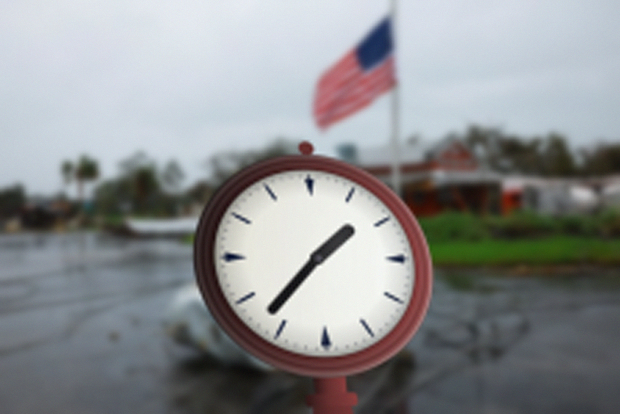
1h37
